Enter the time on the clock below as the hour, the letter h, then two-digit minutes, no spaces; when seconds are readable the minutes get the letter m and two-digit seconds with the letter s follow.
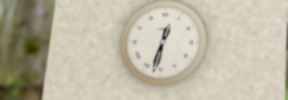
12h32
